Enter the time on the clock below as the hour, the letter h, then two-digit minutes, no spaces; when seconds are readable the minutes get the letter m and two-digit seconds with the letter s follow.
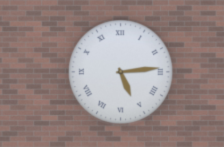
5h14
